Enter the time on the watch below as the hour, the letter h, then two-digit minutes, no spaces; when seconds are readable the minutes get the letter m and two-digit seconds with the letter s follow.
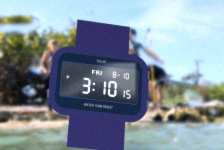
3h10m15s
